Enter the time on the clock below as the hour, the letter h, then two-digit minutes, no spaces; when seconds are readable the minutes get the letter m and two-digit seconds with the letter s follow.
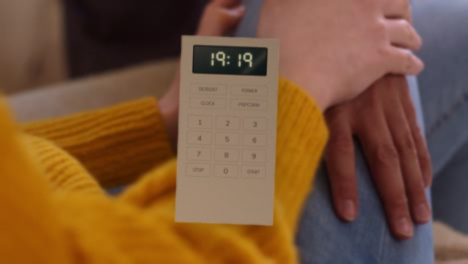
19h19
